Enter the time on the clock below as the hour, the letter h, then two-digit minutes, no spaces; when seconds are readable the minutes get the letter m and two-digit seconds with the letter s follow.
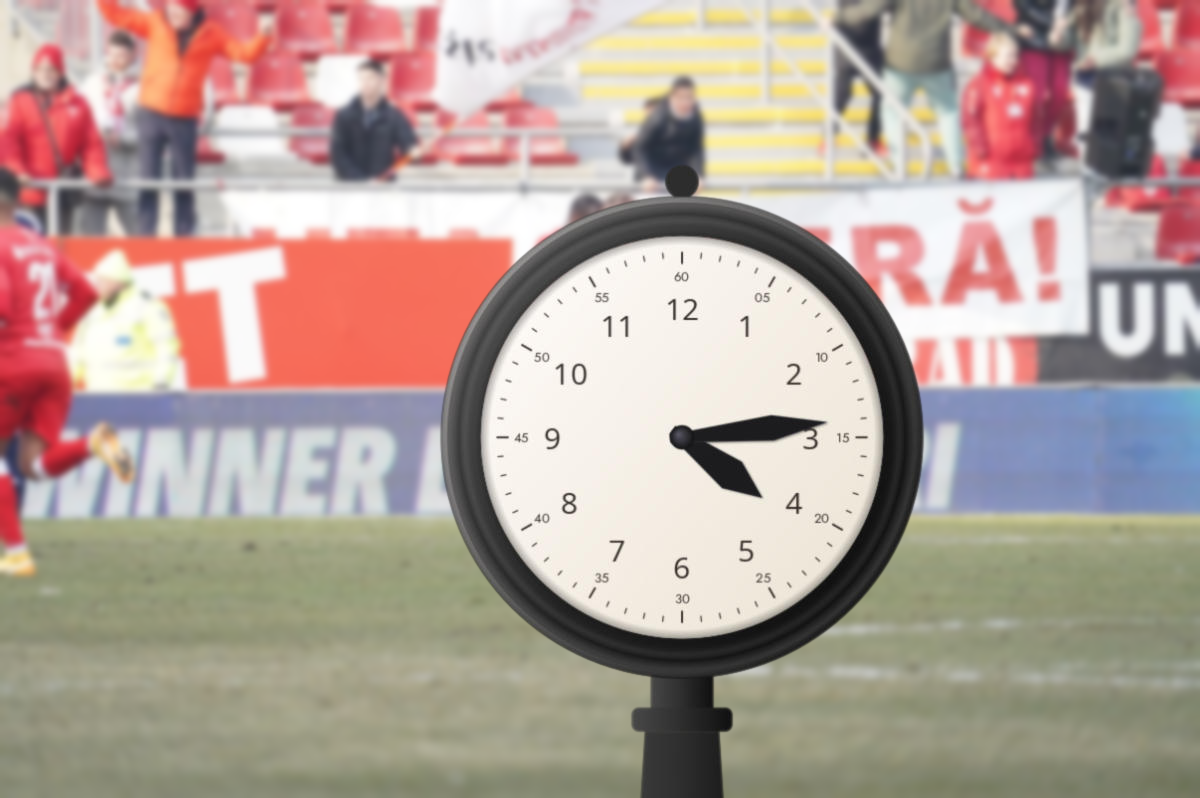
4h14
